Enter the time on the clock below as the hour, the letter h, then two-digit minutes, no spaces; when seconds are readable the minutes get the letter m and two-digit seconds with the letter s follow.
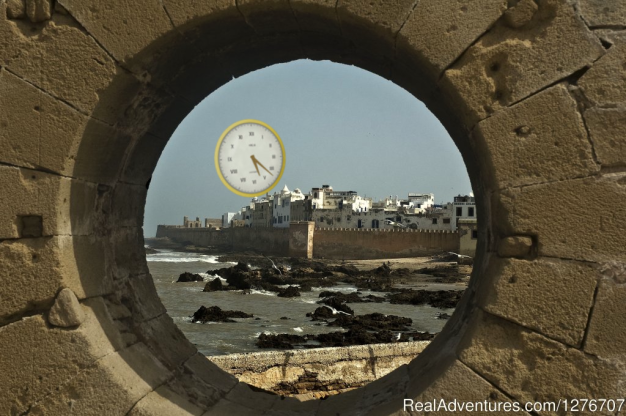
5h22
